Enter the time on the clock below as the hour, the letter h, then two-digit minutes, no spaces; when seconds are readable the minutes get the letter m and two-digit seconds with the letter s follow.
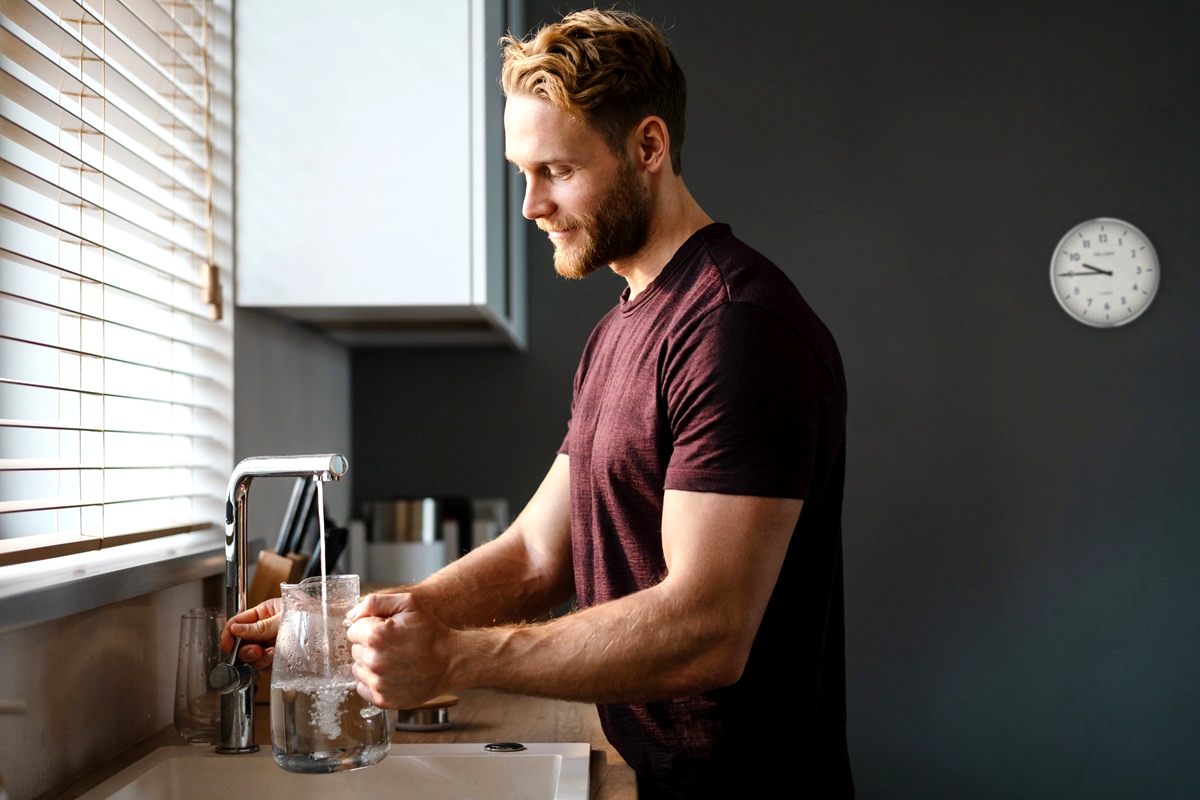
9h45
